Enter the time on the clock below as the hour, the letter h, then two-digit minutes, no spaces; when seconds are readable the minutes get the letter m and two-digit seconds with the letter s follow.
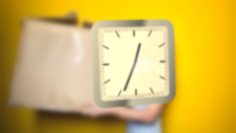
12h34
